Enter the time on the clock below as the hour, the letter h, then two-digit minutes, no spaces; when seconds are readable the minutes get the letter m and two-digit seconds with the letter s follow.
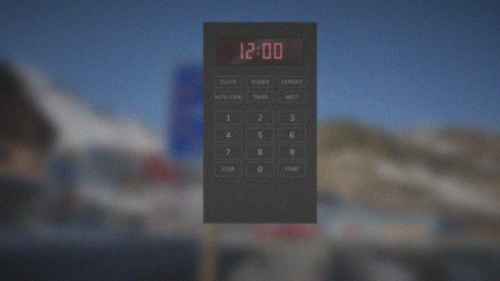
12h00
